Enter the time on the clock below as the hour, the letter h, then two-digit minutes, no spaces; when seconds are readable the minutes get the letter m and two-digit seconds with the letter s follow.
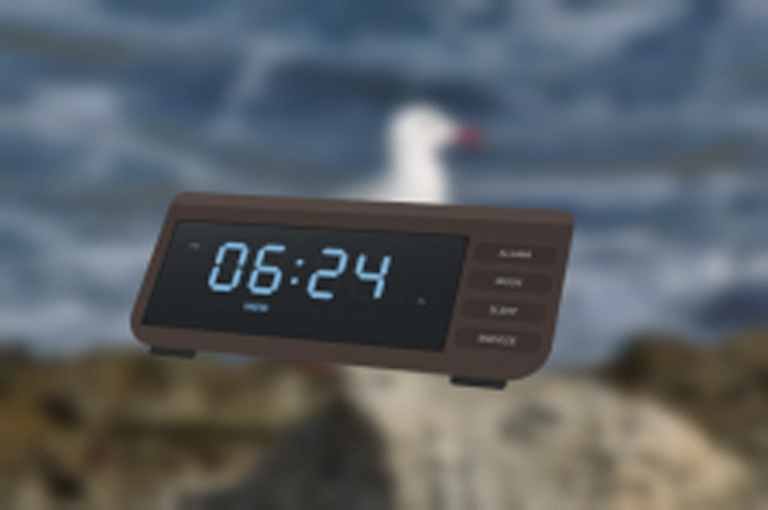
6h24
